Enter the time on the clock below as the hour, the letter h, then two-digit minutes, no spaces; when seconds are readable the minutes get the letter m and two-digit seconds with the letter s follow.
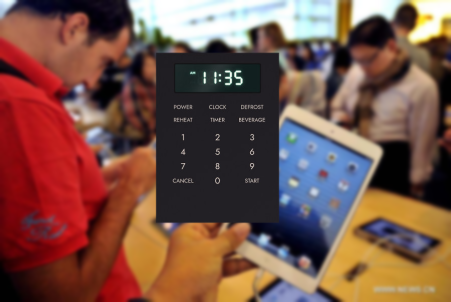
11h35
